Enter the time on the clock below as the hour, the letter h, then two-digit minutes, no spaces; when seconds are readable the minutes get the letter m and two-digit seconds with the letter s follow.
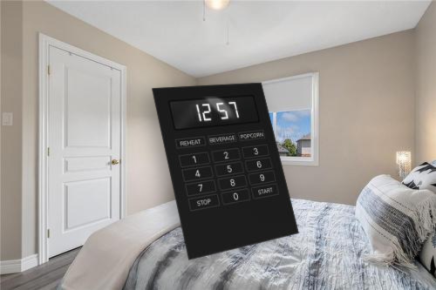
12h57
